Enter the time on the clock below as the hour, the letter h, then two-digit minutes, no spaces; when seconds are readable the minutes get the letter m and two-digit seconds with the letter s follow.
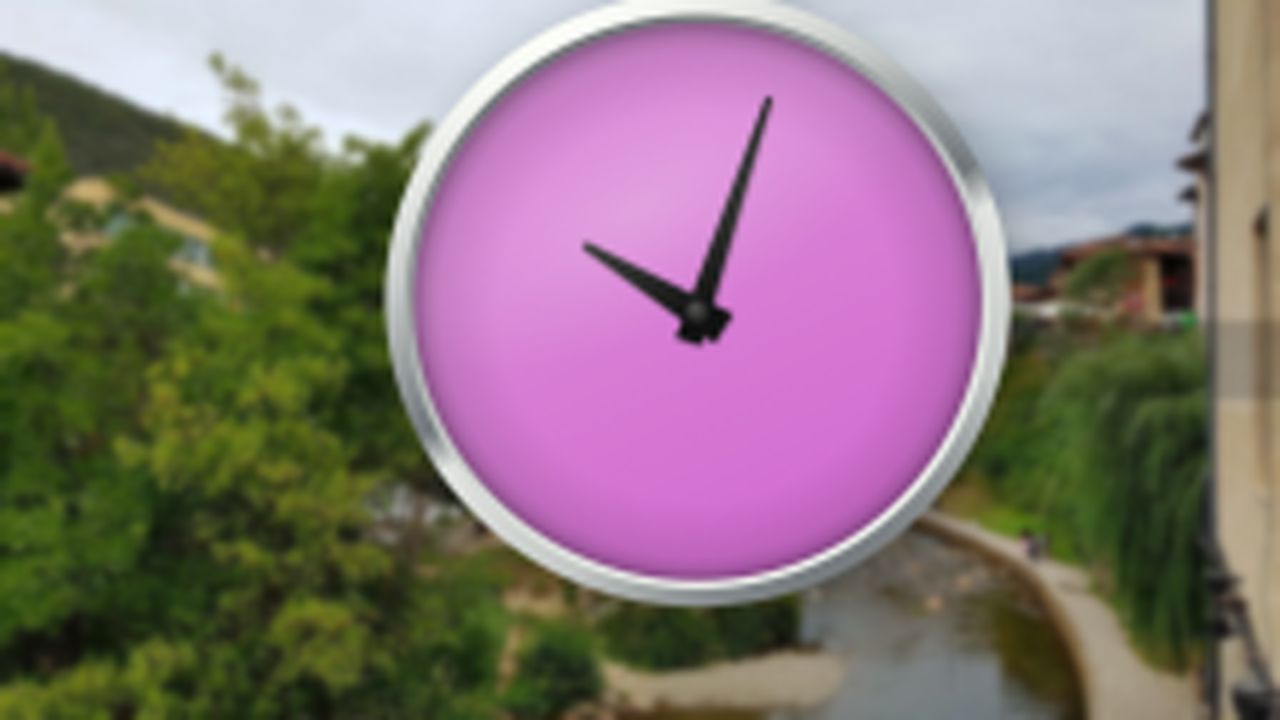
10h03
